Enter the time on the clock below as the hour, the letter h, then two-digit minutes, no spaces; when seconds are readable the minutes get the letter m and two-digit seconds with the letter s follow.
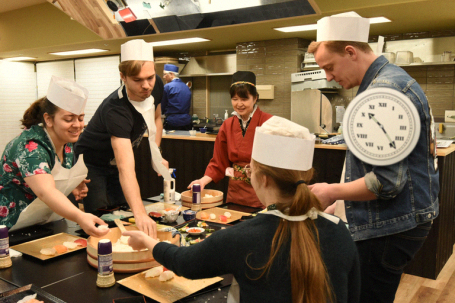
10h24
